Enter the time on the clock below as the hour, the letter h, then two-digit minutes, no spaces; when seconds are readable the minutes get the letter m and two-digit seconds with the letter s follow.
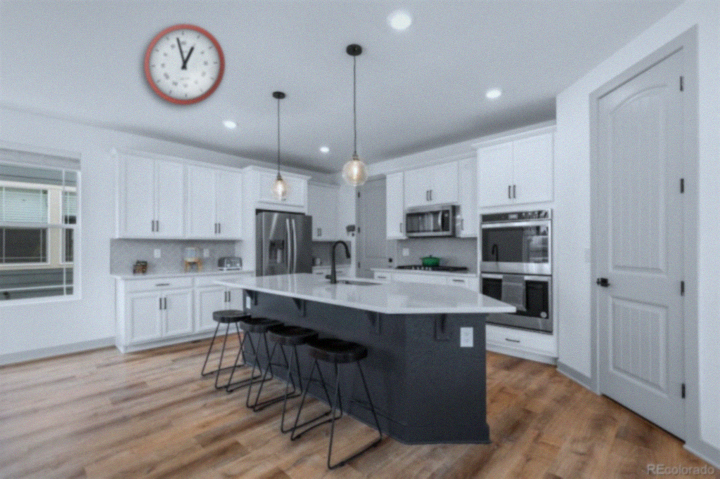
12h58
